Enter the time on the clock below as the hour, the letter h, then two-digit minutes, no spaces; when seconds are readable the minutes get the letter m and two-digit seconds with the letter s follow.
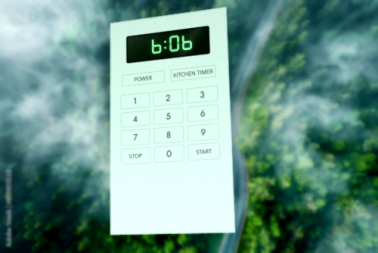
6h06
